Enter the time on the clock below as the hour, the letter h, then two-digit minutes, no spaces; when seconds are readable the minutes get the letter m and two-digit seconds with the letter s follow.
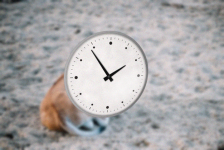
1h54
